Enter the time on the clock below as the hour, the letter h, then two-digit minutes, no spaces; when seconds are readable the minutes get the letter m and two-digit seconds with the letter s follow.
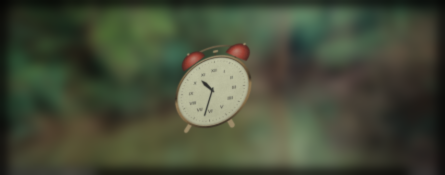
10h32
